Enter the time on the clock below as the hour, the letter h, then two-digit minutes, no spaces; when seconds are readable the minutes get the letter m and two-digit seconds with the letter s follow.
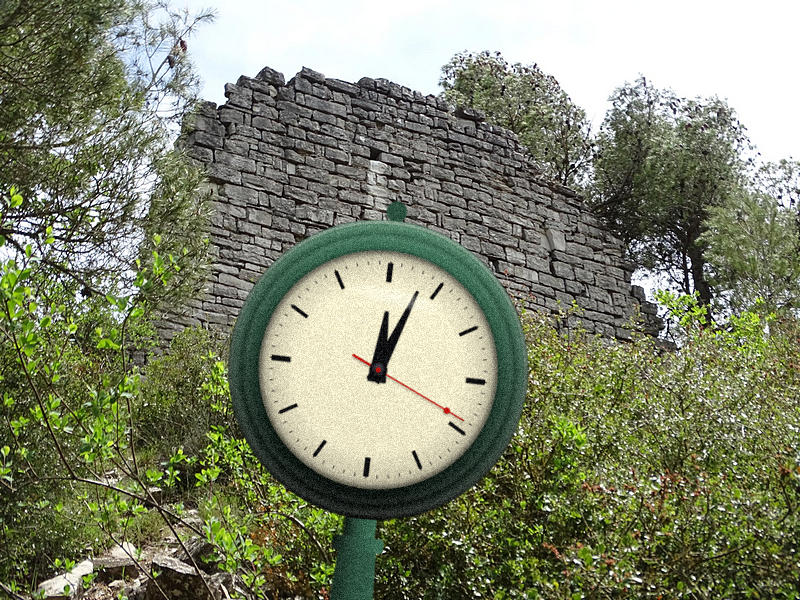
12h03m19s
